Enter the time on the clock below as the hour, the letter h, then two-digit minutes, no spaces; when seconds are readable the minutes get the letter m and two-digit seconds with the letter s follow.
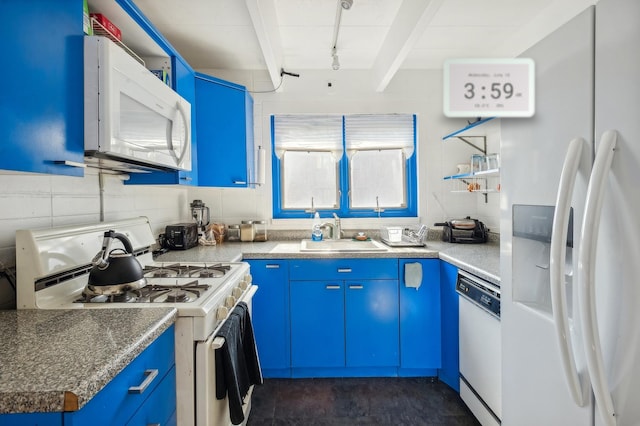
3h59
